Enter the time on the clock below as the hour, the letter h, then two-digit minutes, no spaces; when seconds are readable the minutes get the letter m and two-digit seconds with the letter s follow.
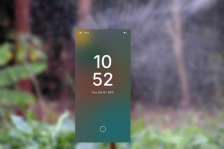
10h52
